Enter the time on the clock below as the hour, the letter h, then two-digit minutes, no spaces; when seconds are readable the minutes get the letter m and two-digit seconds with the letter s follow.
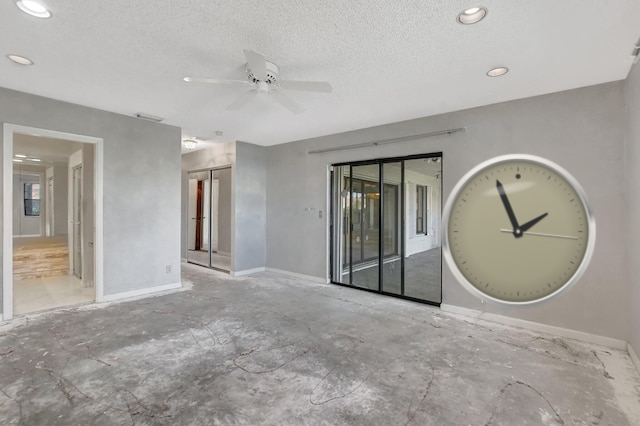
1h56m16s
